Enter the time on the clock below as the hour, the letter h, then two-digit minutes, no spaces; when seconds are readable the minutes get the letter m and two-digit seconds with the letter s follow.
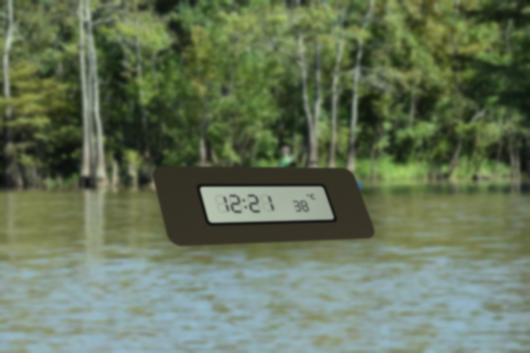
12h21
